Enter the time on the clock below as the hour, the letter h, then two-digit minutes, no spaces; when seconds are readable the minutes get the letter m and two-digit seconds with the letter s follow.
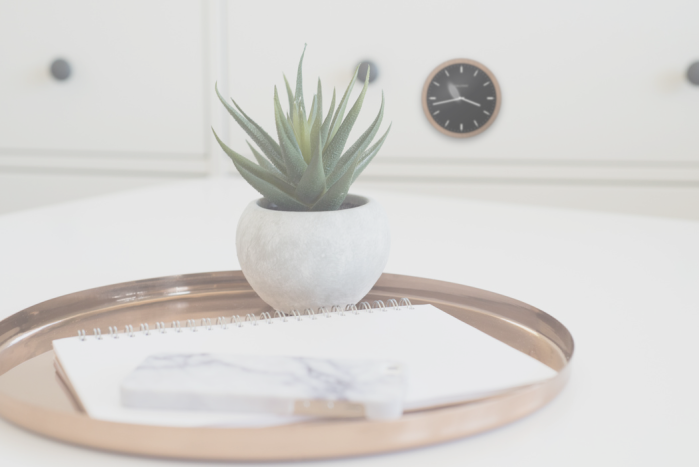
3h43
